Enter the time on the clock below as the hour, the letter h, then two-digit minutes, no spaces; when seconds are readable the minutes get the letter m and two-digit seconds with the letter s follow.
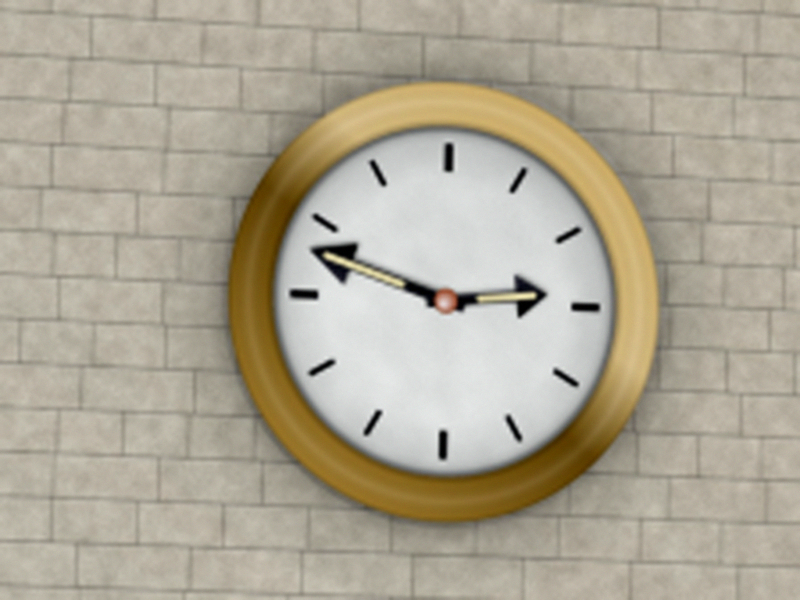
2h48
